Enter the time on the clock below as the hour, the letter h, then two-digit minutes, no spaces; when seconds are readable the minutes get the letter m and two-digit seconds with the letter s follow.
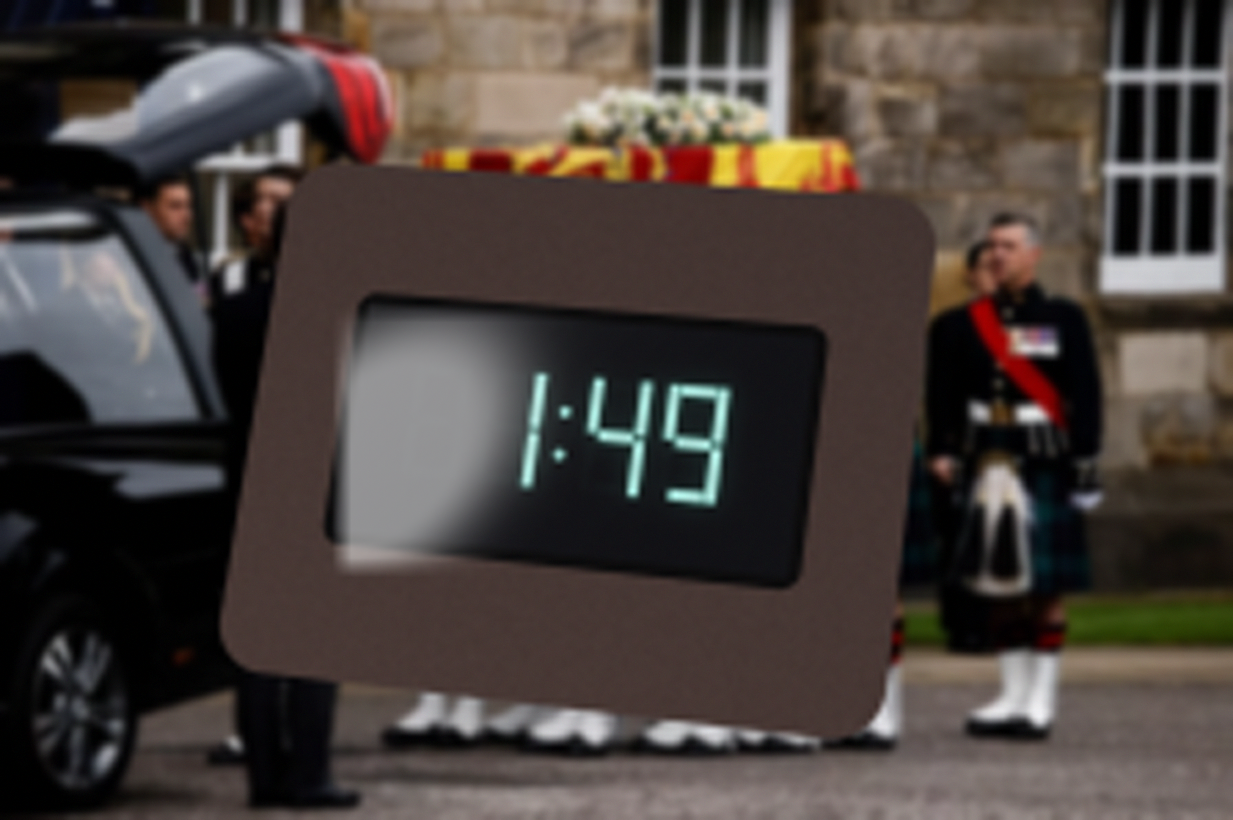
1h49
